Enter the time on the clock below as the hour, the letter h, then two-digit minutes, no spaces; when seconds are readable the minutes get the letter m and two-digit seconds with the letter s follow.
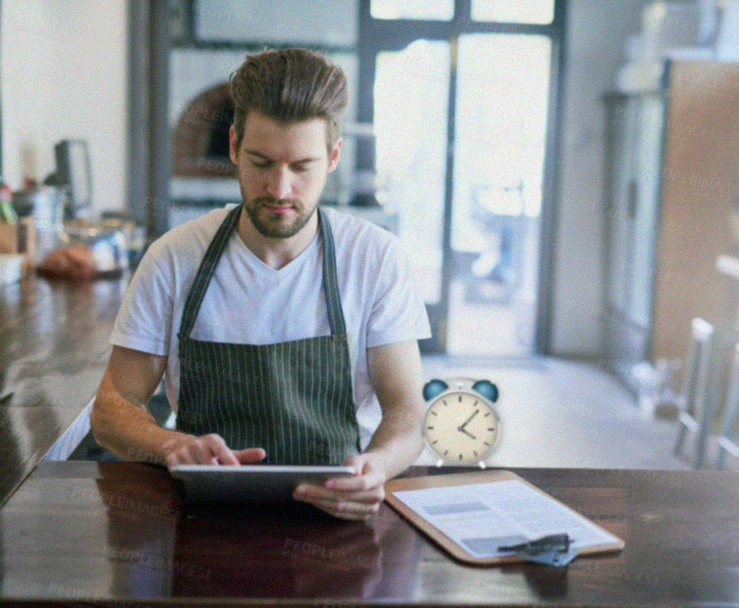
4h07
